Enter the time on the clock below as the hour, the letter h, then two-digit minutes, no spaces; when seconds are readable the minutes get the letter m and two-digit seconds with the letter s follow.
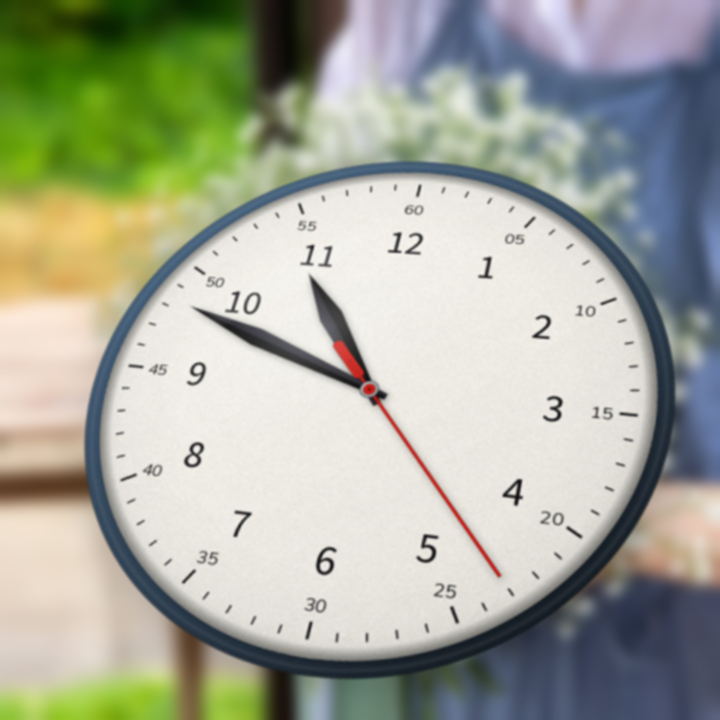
10h48m23s
